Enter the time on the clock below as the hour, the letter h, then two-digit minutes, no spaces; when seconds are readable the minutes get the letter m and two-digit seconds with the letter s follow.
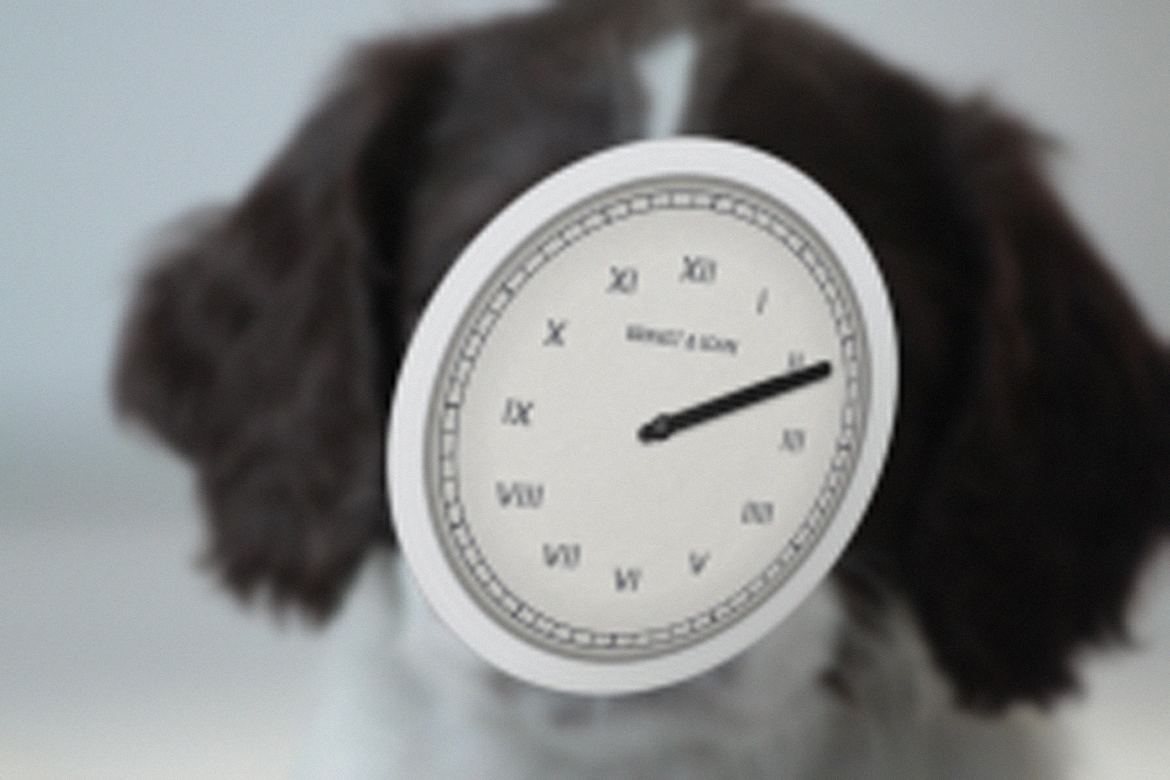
2h11
